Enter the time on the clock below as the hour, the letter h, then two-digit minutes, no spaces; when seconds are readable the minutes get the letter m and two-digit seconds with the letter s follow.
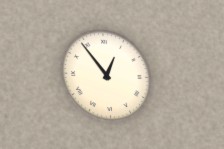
12h54
